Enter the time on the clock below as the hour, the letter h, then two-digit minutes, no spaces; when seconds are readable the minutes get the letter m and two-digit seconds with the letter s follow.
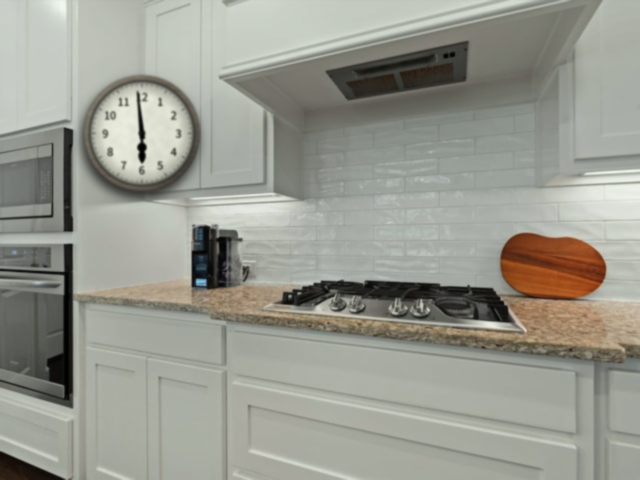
5h59
